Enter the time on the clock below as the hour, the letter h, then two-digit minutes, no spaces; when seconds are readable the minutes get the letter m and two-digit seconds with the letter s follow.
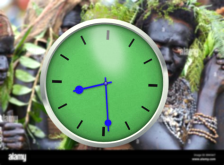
8h29
